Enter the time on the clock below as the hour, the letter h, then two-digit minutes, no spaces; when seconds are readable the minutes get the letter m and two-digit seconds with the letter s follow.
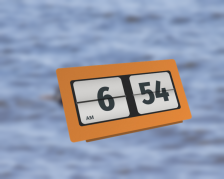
6h54
